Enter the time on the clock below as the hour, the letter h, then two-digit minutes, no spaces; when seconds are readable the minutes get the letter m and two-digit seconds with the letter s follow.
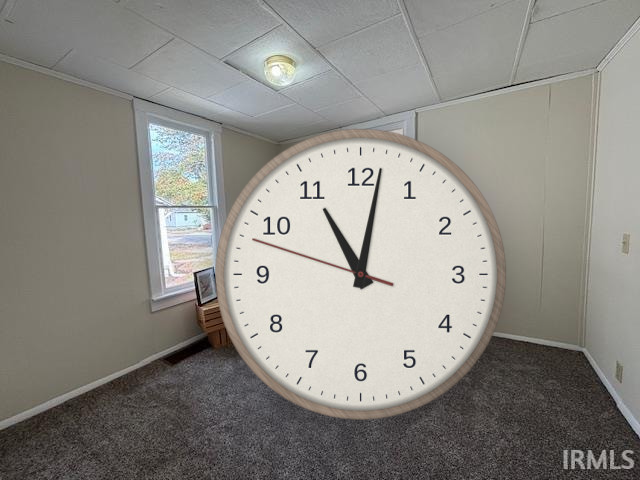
11h01m48s
